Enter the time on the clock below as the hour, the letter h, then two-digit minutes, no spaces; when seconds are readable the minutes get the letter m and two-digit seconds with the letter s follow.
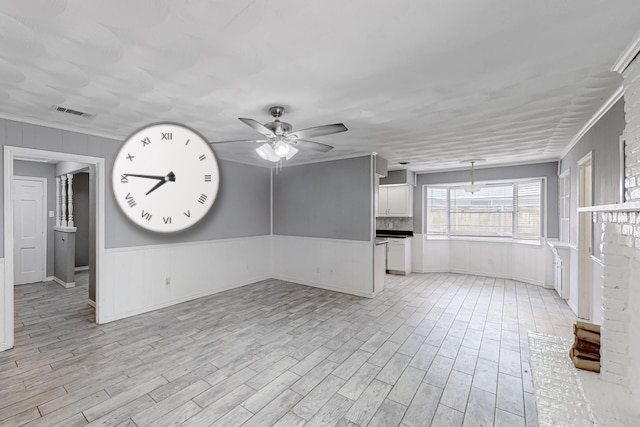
7h46
